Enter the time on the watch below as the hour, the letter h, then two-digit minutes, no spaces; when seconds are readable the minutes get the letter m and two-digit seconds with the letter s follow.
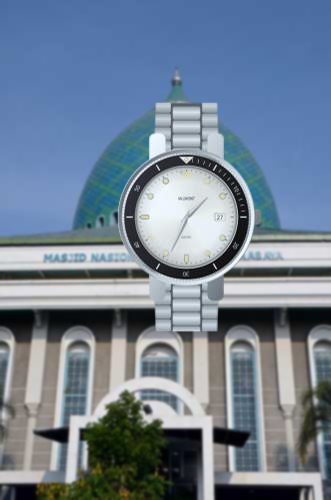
1h34
